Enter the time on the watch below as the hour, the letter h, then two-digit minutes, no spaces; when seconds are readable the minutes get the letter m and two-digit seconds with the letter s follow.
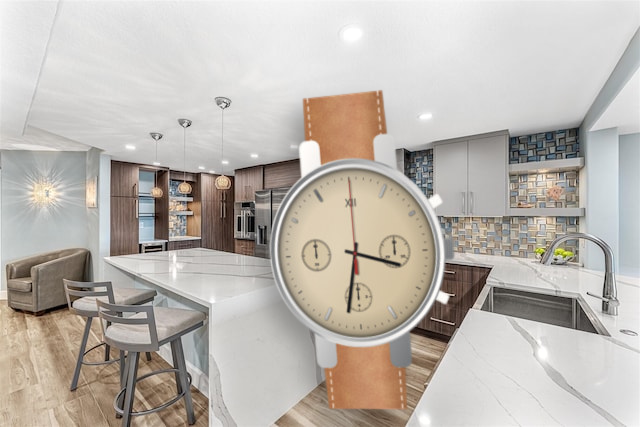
3h32
